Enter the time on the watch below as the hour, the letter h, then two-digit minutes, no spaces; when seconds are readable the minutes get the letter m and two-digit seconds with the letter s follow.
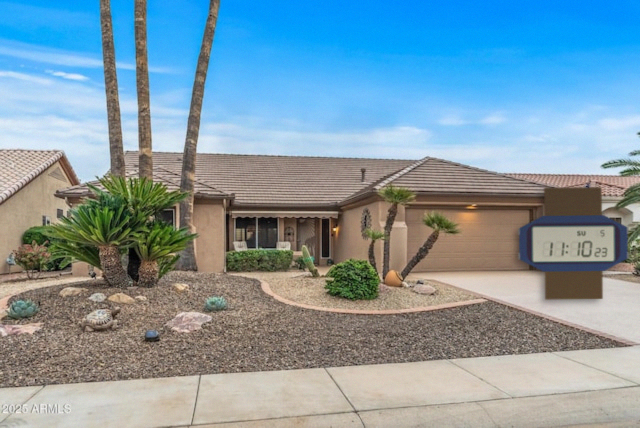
11h10
